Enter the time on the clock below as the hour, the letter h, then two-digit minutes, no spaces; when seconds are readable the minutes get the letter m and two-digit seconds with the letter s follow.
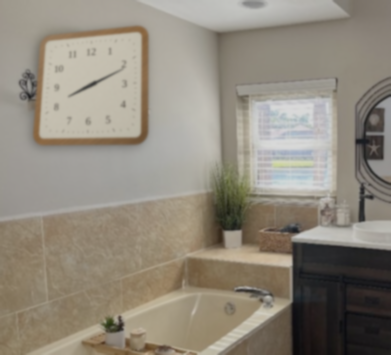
8h11
